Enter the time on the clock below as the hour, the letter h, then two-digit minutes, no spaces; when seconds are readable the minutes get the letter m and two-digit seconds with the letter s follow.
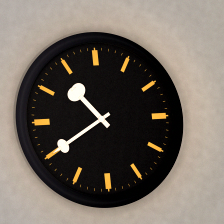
10h40
